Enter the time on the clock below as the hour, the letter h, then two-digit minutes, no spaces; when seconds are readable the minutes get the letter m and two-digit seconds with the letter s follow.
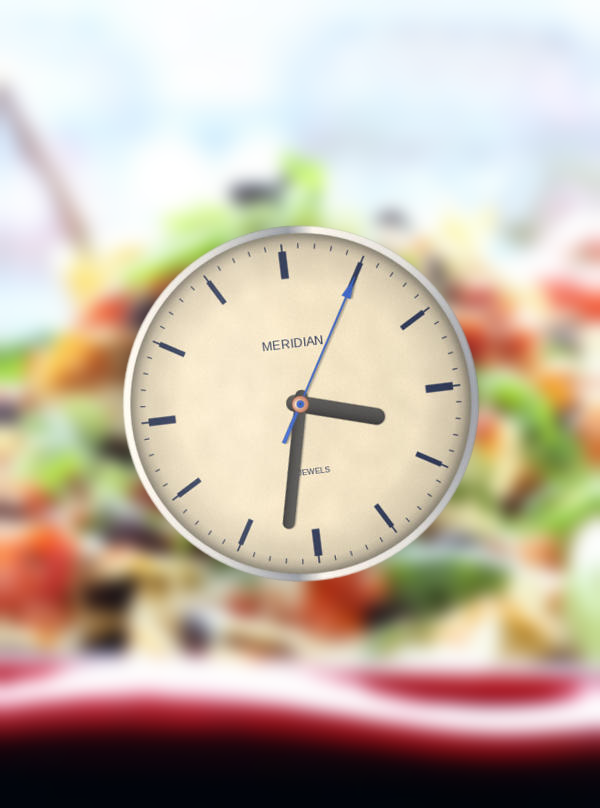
3h32m05s
